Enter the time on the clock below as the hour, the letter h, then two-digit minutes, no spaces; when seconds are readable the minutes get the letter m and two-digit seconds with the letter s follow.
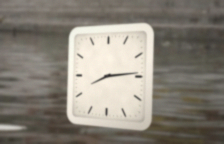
8h14
